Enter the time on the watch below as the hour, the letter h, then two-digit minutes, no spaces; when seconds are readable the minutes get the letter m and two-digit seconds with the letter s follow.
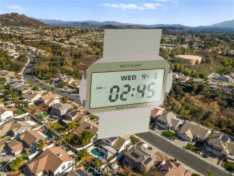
2h45
